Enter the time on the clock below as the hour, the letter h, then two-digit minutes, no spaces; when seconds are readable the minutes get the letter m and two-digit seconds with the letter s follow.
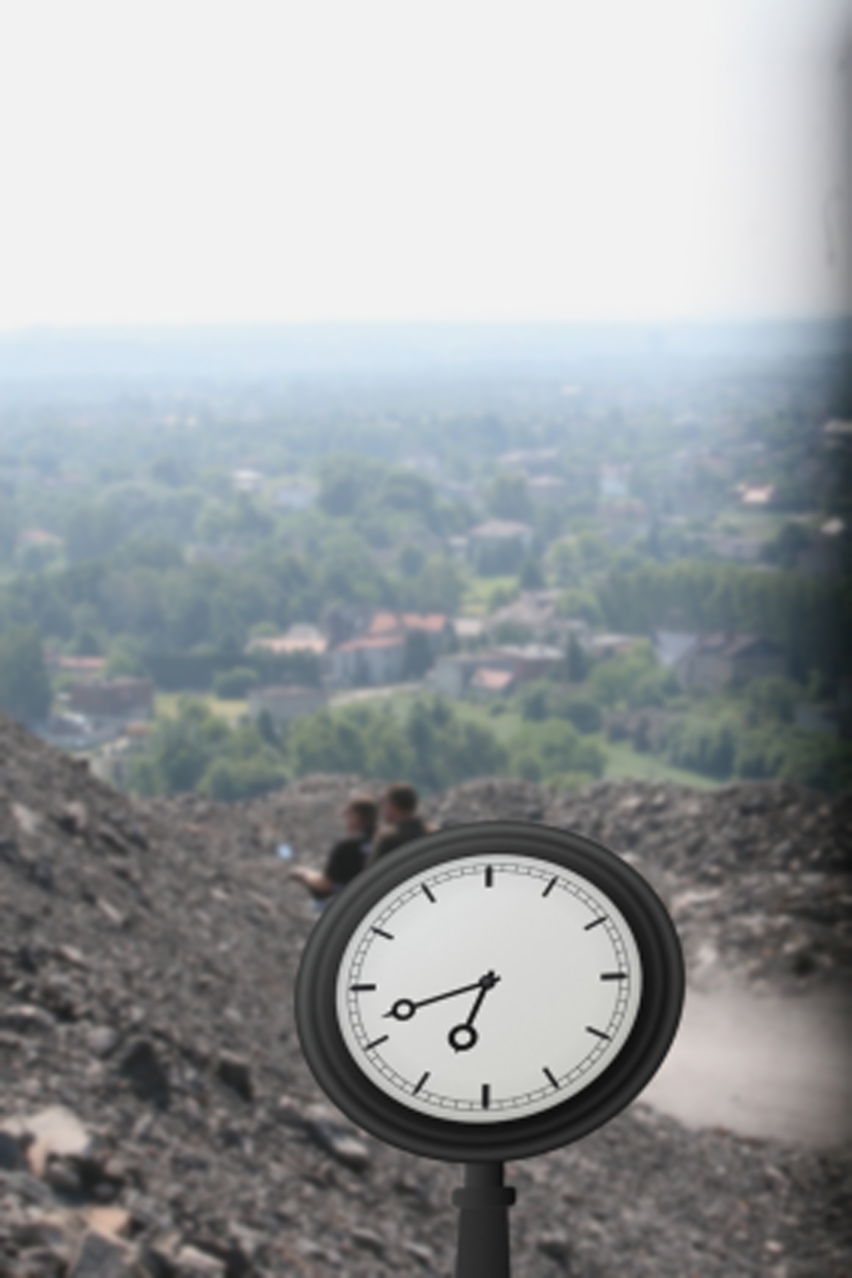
6h42
